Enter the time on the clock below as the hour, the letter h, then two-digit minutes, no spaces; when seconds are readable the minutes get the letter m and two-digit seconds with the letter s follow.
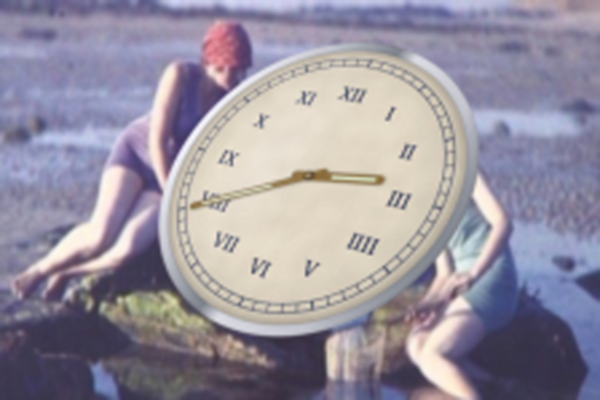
2h40
